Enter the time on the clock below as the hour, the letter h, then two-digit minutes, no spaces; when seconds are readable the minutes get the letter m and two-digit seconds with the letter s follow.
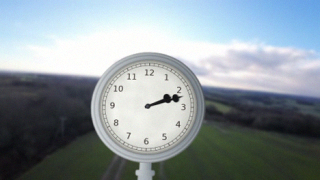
2h12
